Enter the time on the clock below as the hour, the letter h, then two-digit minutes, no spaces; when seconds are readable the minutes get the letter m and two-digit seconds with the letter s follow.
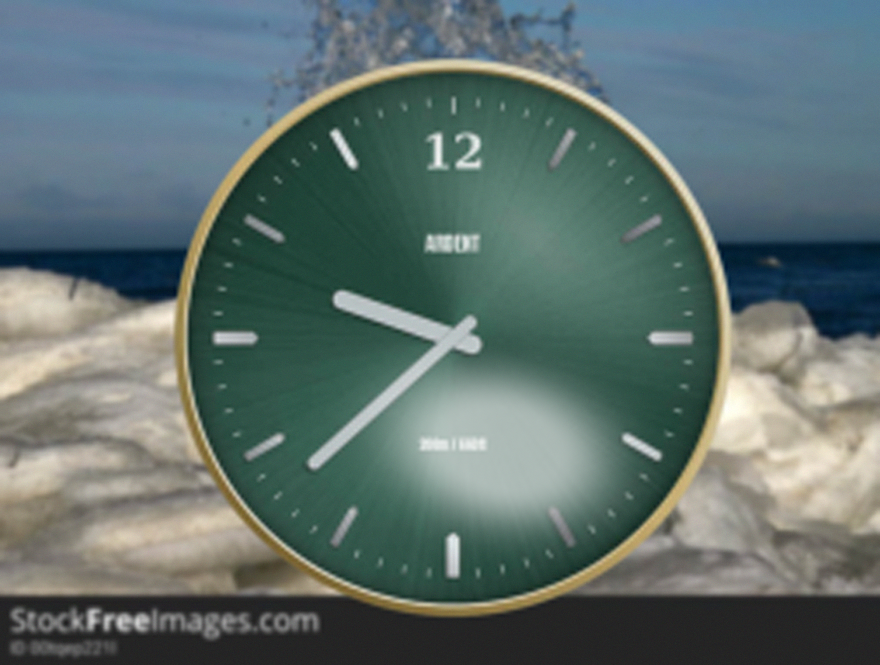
9h38
